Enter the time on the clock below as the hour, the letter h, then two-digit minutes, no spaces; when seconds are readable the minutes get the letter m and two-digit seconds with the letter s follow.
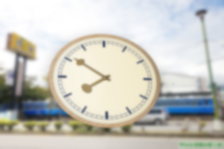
7h51
